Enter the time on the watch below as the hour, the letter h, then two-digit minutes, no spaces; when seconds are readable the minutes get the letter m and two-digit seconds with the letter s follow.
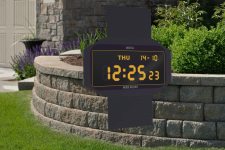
12h25m23s
